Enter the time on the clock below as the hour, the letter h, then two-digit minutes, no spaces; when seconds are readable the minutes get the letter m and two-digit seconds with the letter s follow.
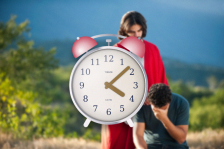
4h08
